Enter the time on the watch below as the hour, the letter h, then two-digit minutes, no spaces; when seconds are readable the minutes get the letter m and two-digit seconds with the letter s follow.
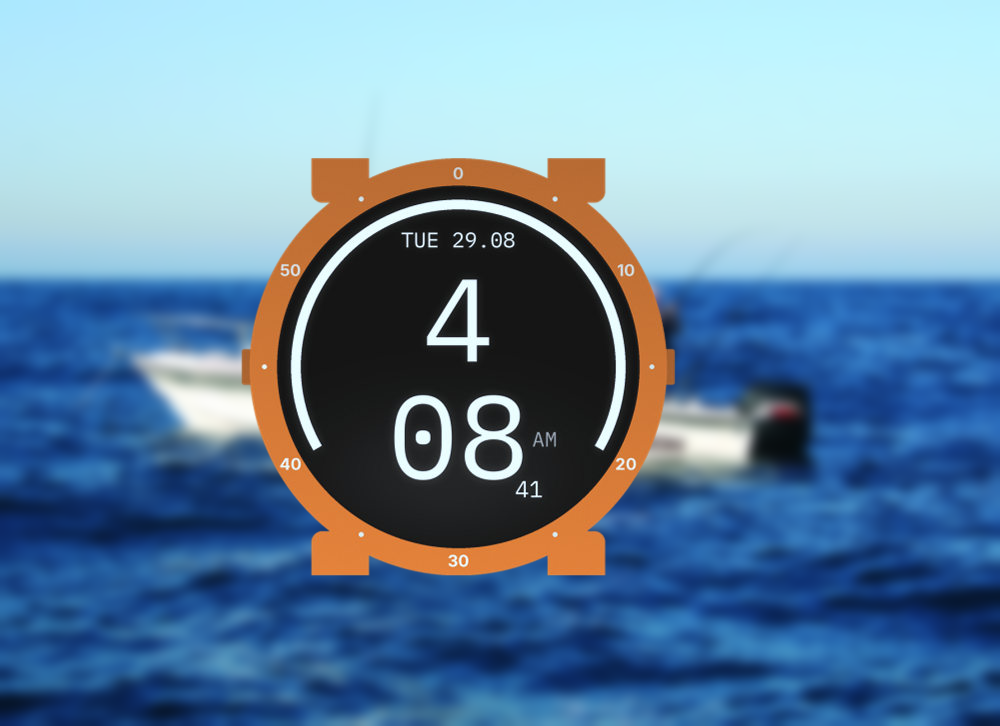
4h08m41s
